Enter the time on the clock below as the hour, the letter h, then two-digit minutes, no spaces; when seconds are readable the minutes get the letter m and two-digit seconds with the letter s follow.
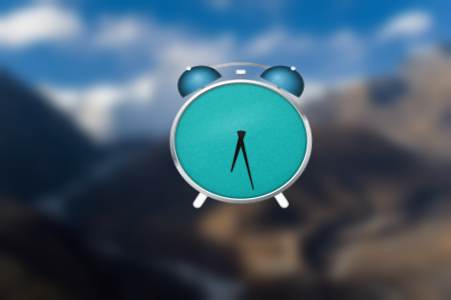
6h28
